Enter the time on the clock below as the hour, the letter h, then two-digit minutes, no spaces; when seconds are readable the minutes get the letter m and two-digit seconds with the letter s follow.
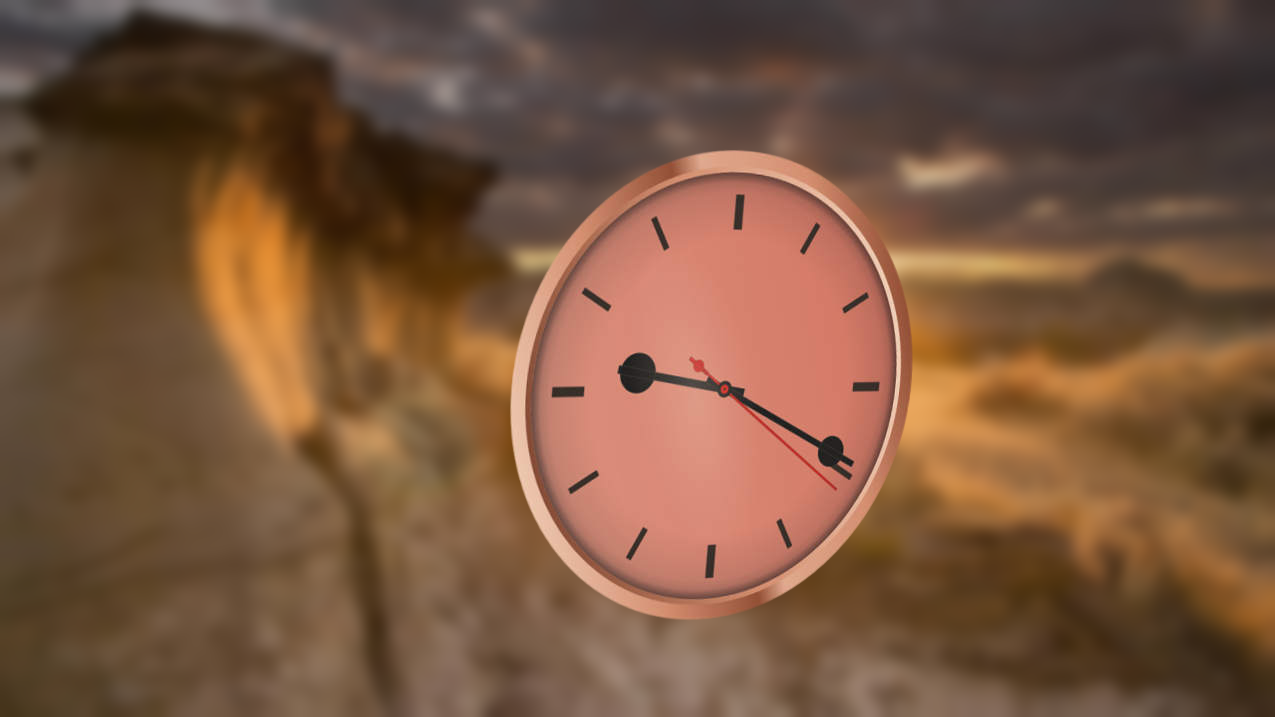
9h19m21s
